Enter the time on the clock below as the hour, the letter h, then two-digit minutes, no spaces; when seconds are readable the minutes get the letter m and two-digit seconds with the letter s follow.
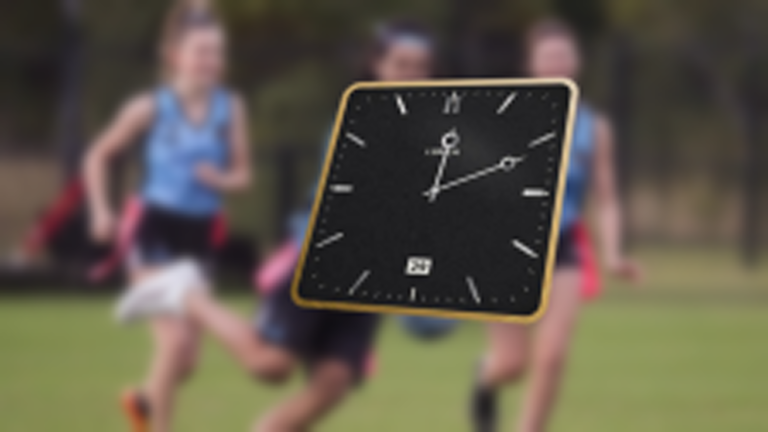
12h11
